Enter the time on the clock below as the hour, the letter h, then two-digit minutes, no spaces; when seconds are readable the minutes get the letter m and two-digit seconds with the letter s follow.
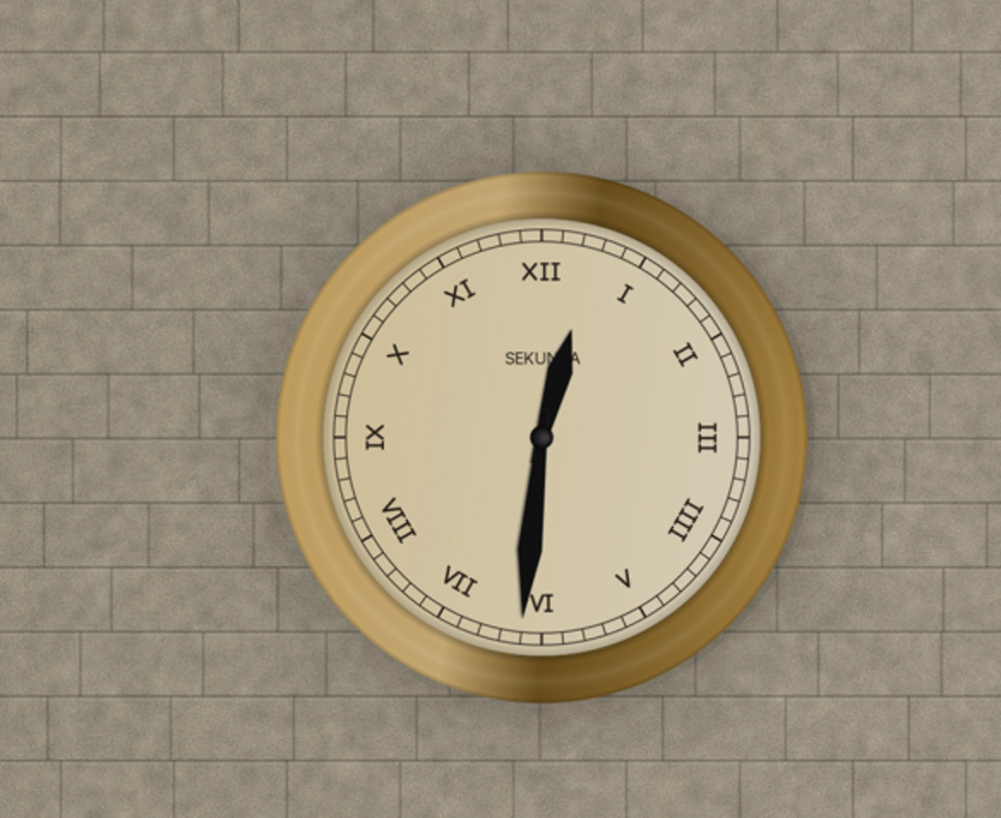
12h31
